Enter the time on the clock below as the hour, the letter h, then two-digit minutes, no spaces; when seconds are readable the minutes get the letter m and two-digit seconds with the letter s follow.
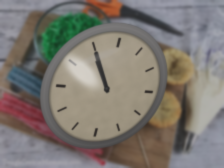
10h55
